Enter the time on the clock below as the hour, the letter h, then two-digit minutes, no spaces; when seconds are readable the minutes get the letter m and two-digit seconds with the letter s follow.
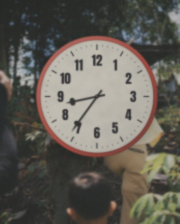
8h36
